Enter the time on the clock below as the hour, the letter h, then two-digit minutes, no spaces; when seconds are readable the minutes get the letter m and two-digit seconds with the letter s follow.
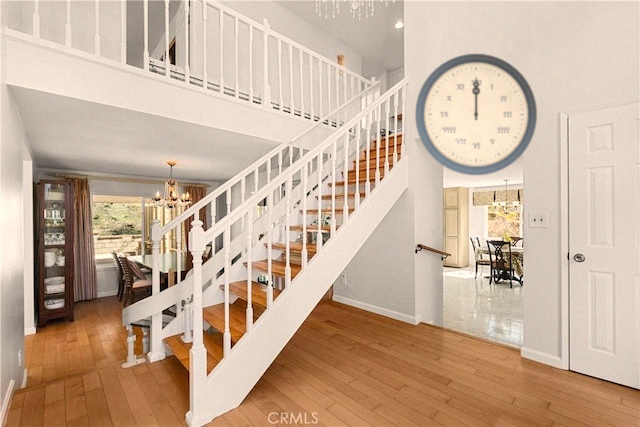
12h00
